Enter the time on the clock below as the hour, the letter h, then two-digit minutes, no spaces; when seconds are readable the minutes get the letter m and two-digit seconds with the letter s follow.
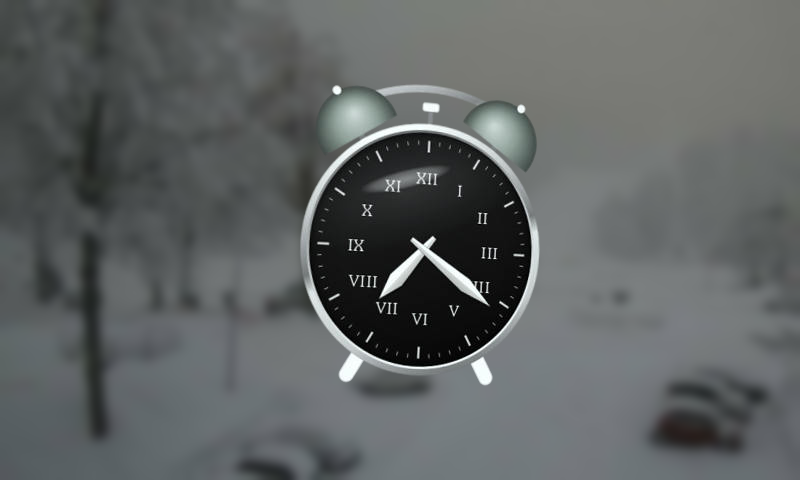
7h21
